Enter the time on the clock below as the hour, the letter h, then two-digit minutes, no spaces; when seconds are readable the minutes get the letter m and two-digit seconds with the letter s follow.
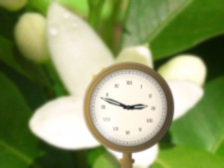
2h48
